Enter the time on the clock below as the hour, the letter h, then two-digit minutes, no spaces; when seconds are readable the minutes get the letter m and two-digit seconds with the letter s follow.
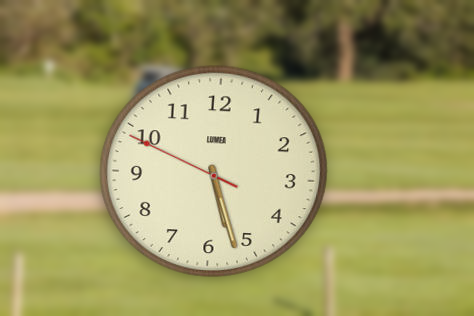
5h26m49s
